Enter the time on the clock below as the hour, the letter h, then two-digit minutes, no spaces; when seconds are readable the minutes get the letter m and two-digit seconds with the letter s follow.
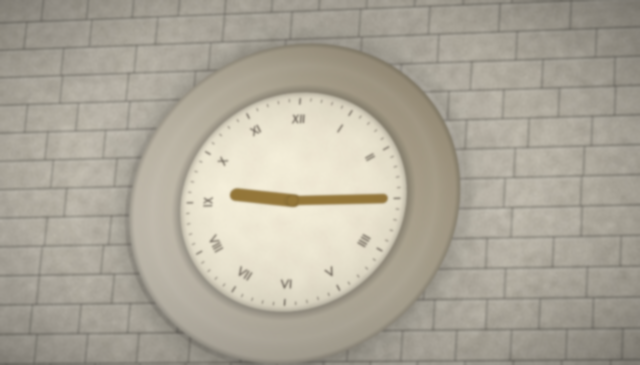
9h15
